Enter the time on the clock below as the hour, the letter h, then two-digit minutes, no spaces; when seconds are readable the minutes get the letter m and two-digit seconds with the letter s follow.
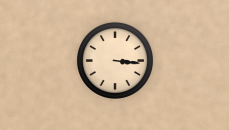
3h16
